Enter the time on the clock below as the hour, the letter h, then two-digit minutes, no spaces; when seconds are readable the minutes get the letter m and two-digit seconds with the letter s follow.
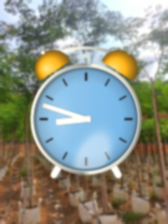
8h48
